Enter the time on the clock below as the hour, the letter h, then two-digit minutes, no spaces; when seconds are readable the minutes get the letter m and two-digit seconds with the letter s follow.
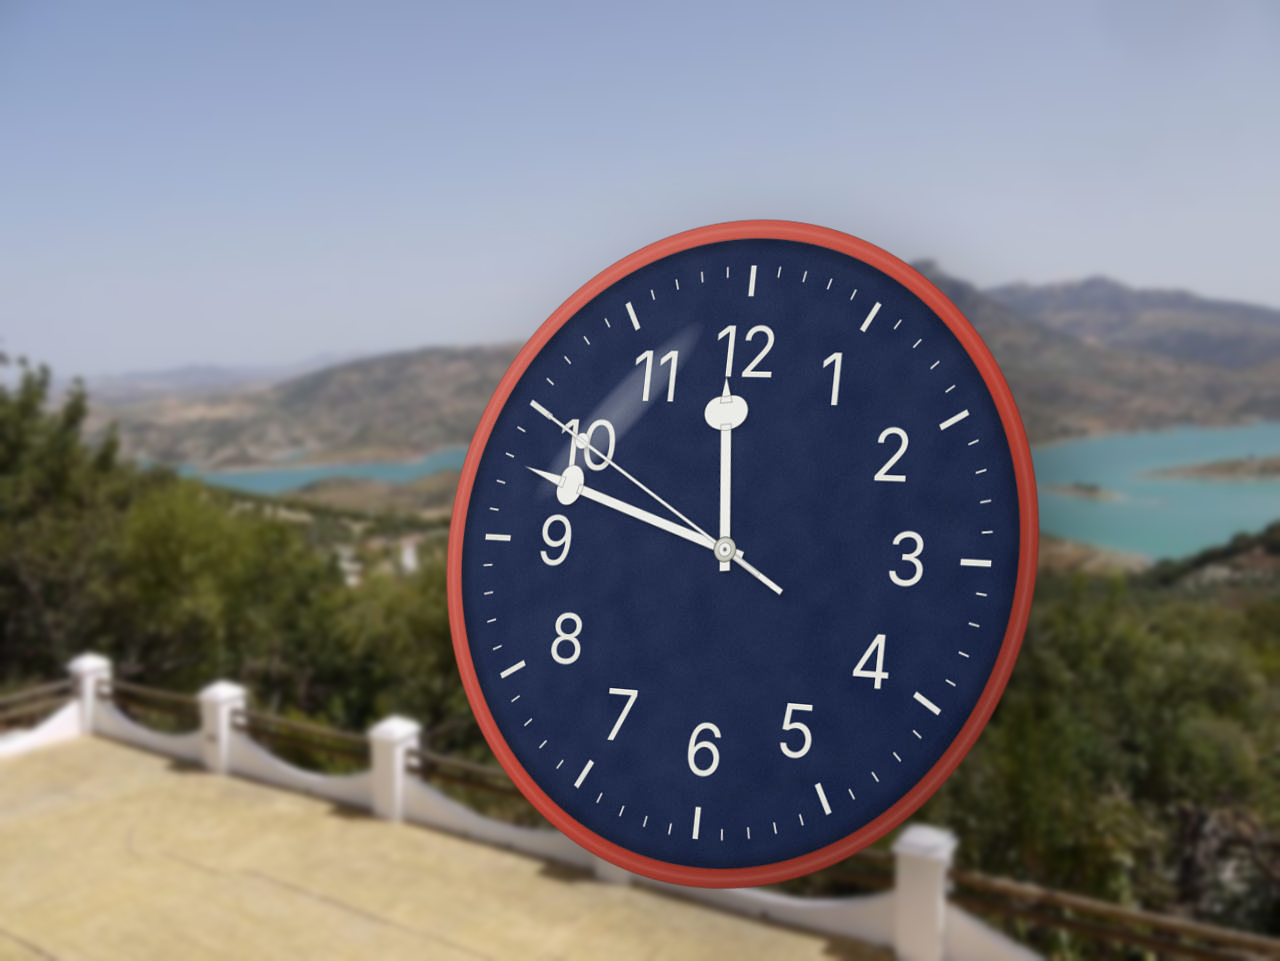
11h47m50s
